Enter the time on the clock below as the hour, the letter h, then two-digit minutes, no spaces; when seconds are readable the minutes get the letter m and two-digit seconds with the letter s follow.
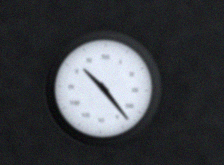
10h23
